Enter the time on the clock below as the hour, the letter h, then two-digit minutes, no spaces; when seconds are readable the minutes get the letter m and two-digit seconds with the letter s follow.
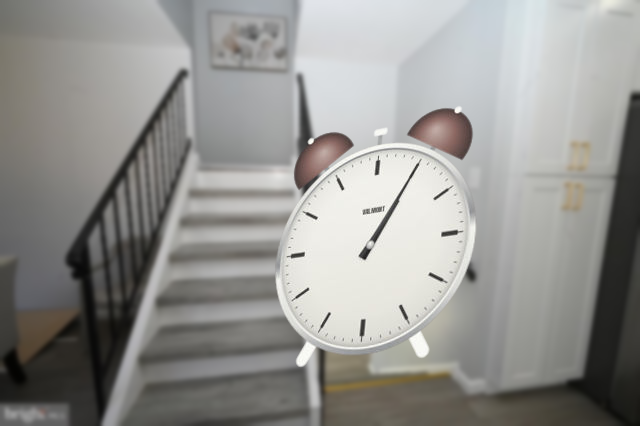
1h05
